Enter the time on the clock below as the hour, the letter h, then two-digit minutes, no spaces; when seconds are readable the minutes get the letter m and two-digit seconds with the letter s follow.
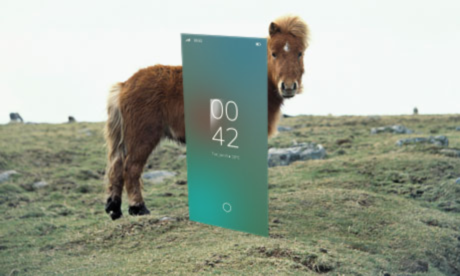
0h42
